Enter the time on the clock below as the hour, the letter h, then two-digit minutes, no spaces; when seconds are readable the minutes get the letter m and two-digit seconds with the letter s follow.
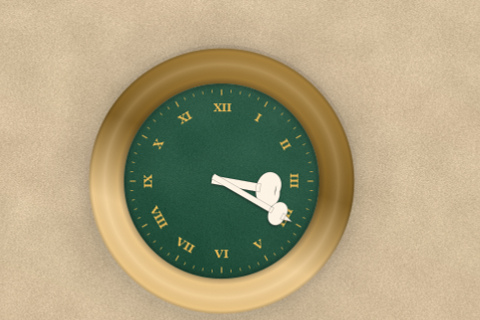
3h20
